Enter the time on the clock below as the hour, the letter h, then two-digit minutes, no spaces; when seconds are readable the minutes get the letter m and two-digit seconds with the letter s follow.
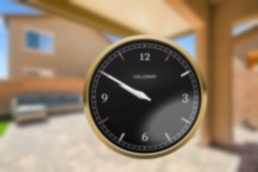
9h50
